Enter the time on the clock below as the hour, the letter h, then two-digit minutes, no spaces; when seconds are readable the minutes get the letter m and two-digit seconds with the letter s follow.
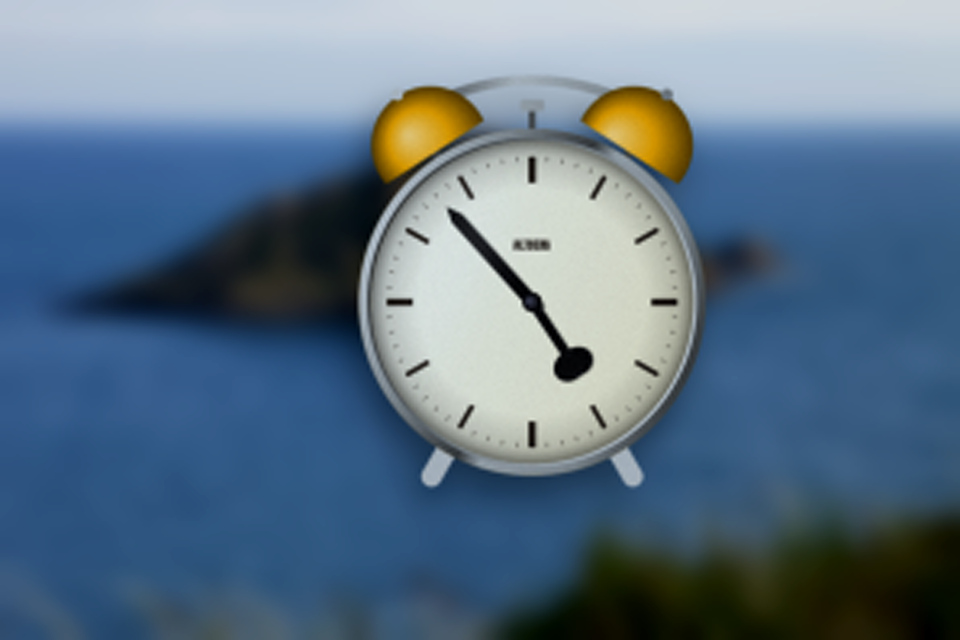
4h53
